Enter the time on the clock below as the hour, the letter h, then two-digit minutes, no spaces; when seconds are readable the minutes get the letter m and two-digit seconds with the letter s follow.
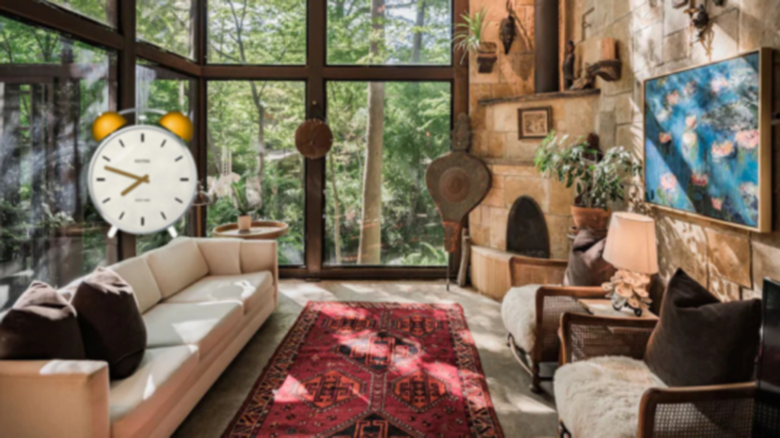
7h48
